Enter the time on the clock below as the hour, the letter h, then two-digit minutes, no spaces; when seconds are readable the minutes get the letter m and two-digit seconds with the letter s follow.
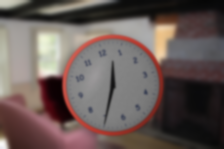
12h35
